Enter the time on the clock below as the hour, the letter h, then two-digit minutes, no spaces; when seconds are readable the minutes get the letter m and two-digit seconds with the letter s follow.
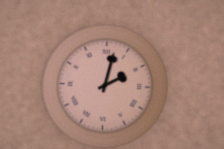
2h02
